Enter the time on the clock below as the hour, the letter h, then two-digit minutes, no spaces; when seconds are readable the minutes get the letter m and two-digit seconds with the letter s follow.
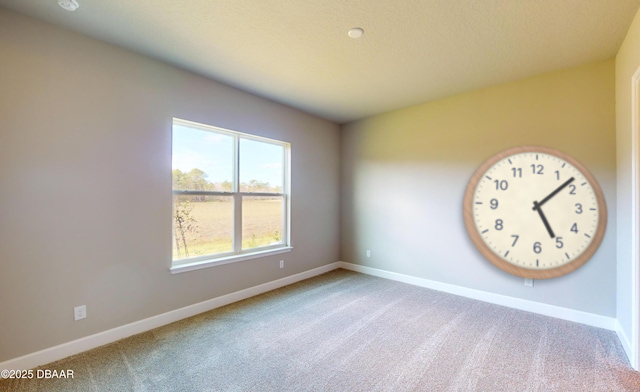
5h08
